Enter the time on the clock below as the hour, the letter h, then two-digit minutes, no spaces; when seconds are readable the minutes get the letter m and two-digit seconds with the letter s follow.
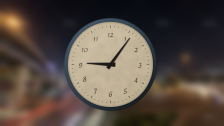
9h06
